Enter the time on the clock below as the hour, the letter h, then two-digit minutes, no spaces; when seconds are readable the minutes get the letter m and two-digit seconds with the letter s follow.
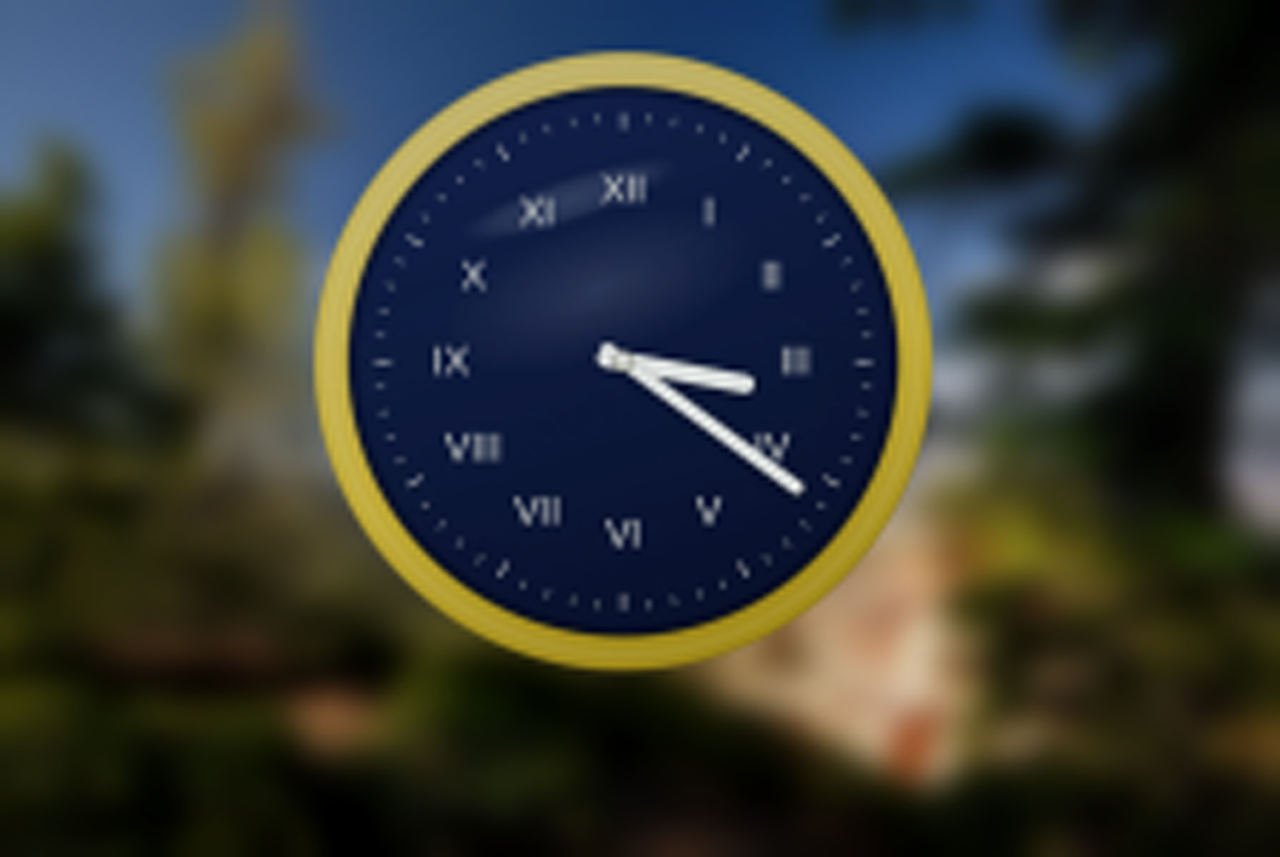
3h21
